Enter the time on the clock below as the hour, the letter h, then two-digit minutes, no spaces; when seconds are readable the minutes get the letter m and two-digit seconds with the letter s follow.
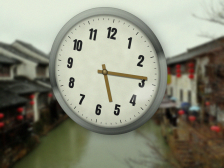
5h14
